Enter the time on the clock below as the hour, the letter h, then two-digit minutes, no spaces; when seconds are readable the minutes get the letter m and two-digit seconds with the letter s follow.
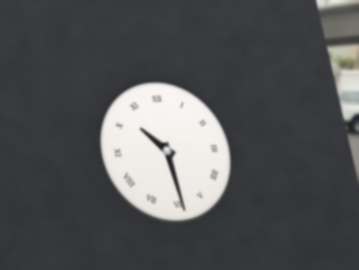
10h29
